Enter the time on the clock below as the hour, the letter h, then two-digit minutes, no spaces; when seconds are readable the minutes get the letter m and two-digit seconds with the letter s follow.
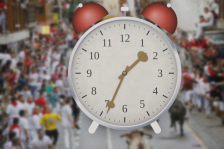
1h34
